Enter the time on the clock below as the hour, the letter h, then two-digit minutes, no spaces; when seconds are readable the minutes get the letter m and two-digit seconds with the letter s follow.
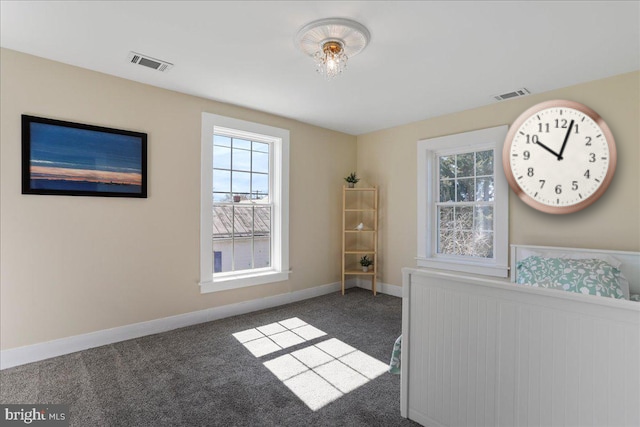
10h03
